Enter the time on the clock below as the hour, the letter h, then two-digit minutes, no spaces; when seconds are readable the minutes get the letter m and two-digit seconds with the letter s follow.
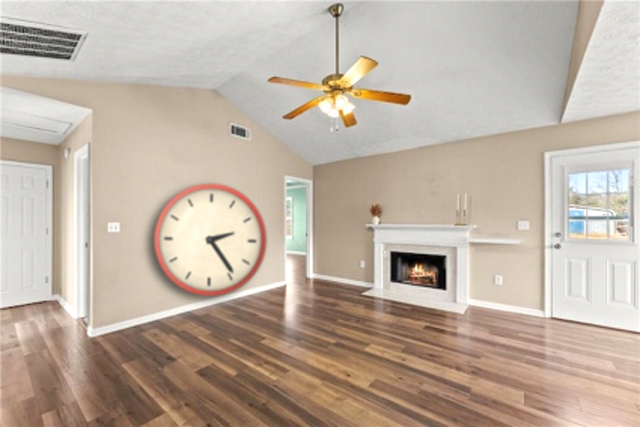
2h24
